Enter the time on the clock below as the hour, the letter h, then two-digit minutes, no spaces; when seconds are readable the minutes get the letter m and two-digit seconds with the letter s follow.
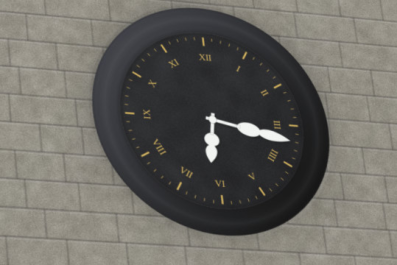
6h17
